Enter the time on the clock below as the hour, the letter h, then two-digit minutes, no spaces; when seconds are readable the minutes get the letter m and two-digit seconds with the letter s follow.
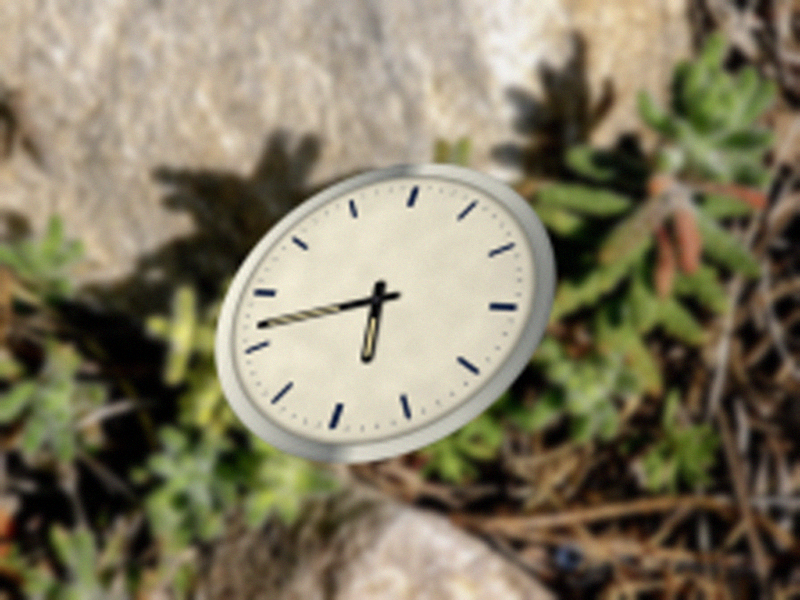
5h42
